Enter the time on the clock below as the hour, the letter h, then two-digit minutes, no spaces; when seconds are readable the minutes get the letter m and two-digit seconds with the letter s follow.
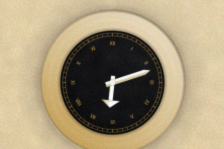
6h12
